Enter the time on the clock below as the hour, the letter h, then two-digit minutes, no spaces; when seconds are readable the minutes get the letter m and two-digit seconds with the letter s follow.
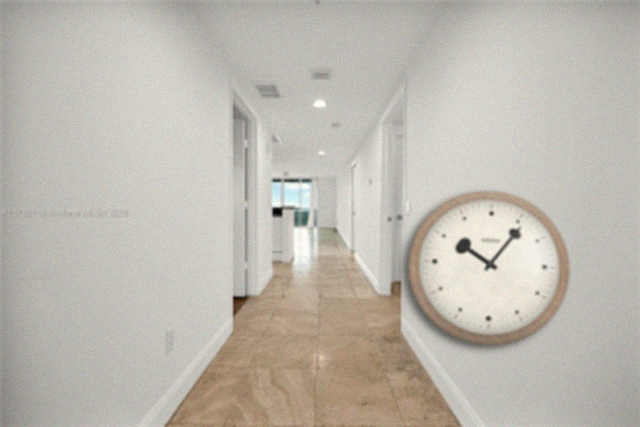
10h06
